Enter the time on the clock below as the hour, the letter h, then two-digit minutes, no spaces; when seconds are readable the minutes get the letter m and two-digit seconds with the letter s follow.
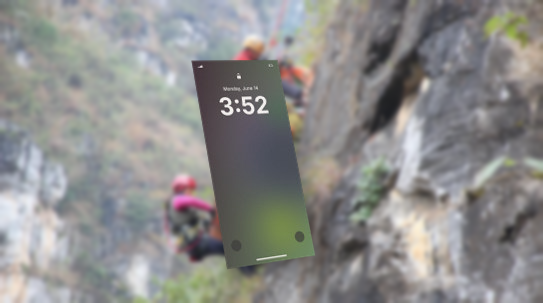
3h52
